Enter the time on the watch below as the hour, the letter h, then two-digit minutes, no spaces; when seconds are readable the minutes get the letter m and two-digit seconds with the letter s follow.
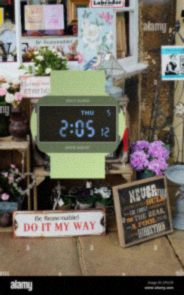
2h05m12s
